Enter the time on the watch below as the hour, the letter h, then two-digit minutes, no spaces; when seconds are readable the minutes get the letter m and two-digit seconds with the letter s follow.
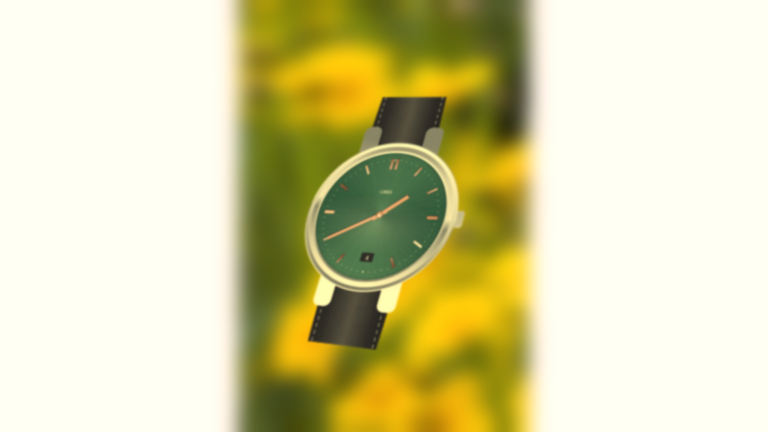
1h40
